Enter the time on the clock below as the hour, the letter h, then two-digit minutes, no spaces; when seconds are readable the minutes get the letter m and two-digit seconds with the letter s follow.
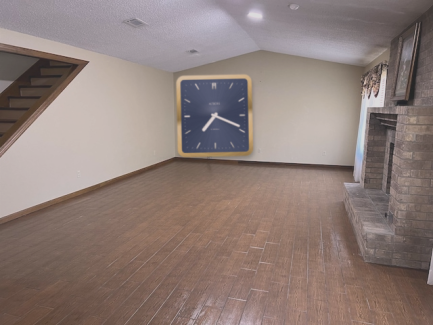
7h19
